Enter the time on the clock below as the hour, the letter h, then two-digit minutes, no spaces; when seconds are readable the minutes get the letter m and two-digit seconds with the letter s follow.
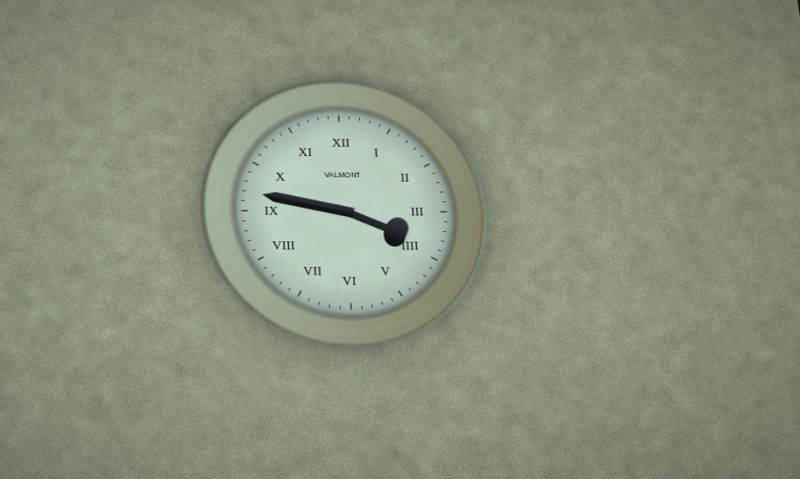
3h47
